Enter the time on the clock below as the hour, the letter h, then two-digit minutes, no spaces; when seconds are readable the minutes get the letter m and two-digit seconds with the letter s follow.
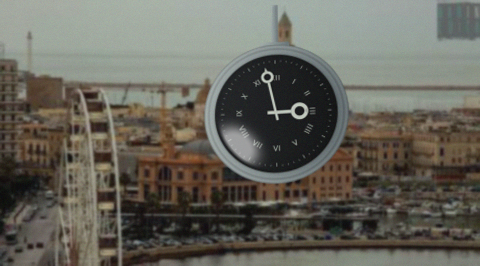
2h58
